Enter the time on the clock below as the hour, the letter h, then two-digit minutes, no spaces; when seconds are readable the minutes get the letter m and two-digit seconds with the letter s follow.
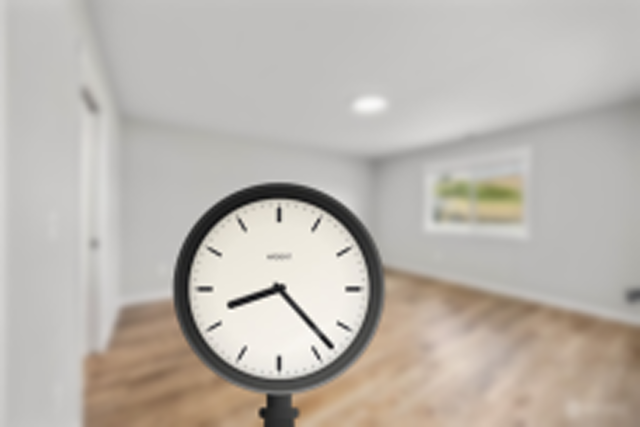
8h23
